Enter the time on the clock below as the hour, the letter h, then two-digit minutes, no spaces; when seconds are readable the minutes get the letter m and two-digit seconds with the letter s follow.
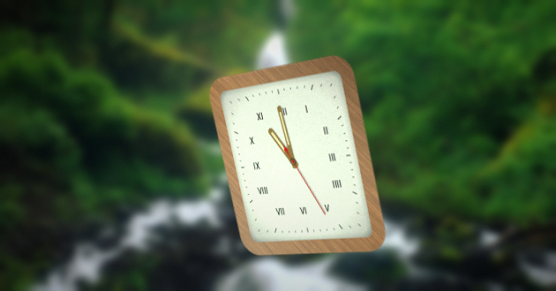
10h59m26s
